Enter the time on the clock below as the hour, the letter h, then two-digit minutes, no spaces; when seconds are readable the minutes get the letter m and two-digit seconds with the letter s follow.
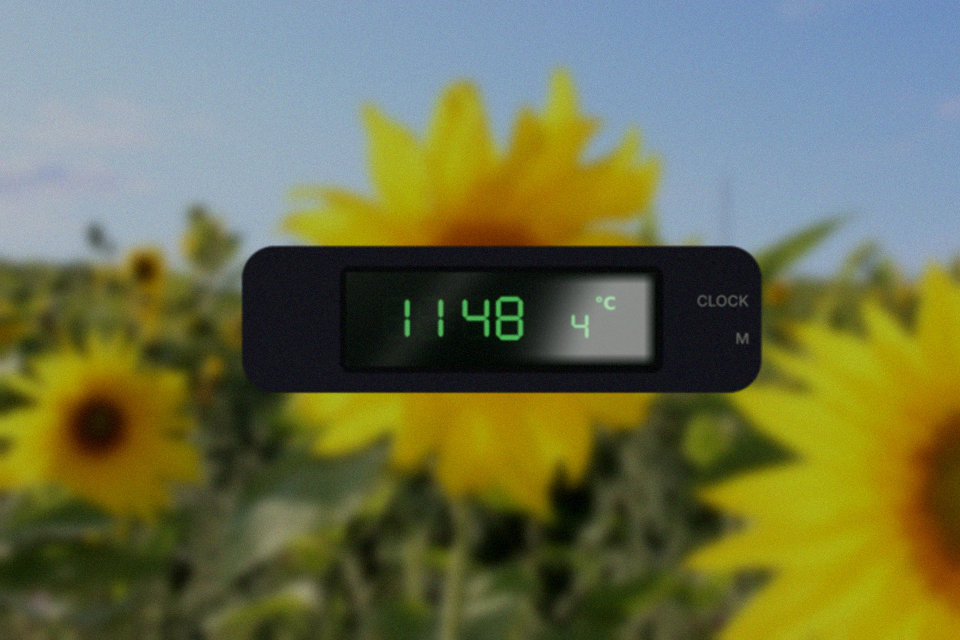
11h48
